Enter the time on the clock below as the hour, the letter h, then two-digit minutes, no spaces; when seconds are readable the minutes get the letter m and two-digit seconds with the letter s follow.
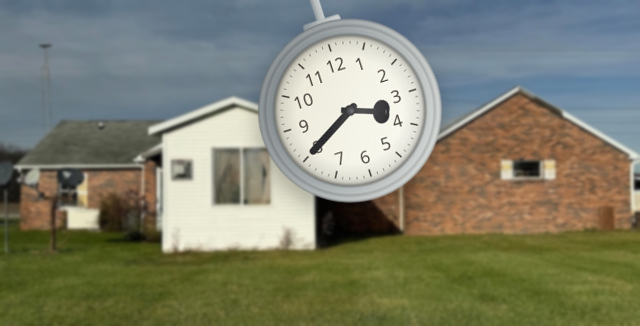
3h40
